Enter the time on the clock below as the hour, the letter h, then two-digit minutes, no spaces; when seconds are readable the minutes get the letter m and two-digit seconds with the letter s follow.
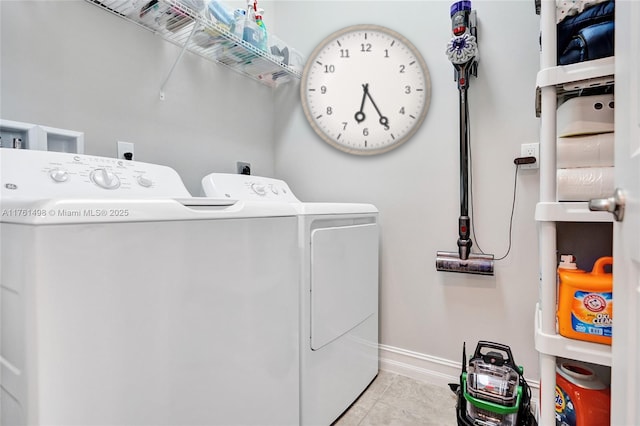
6h25
